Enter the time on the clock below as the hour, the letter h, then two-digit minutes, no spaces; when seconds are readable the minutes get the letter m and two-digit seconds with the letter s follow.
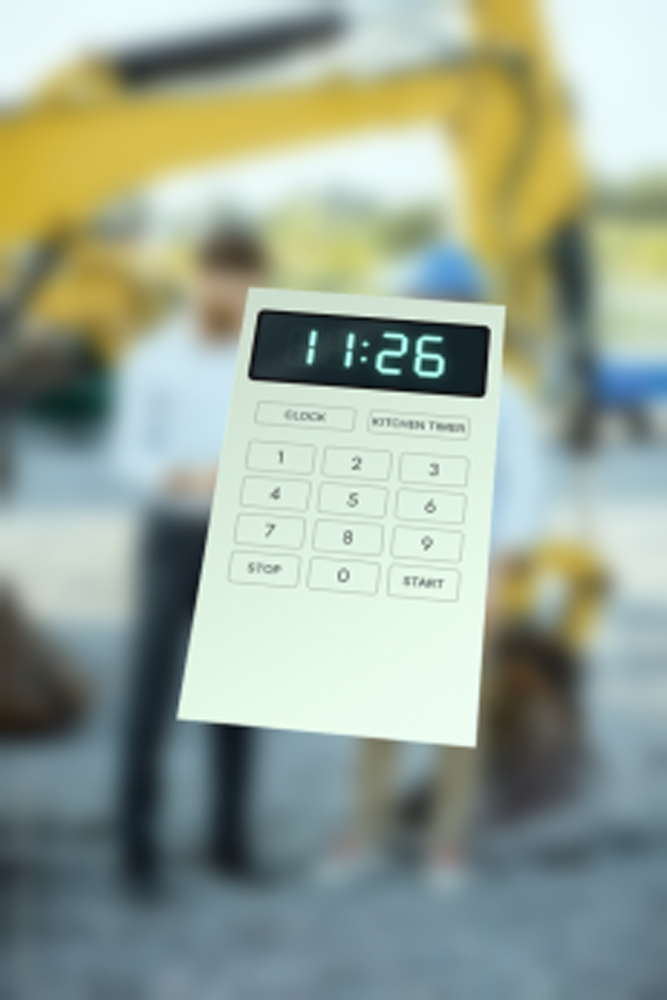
11h26
